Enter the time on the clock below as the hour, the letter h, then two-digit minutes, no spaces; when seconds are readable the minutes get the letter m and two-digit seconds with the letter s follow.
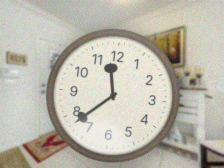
11h38
